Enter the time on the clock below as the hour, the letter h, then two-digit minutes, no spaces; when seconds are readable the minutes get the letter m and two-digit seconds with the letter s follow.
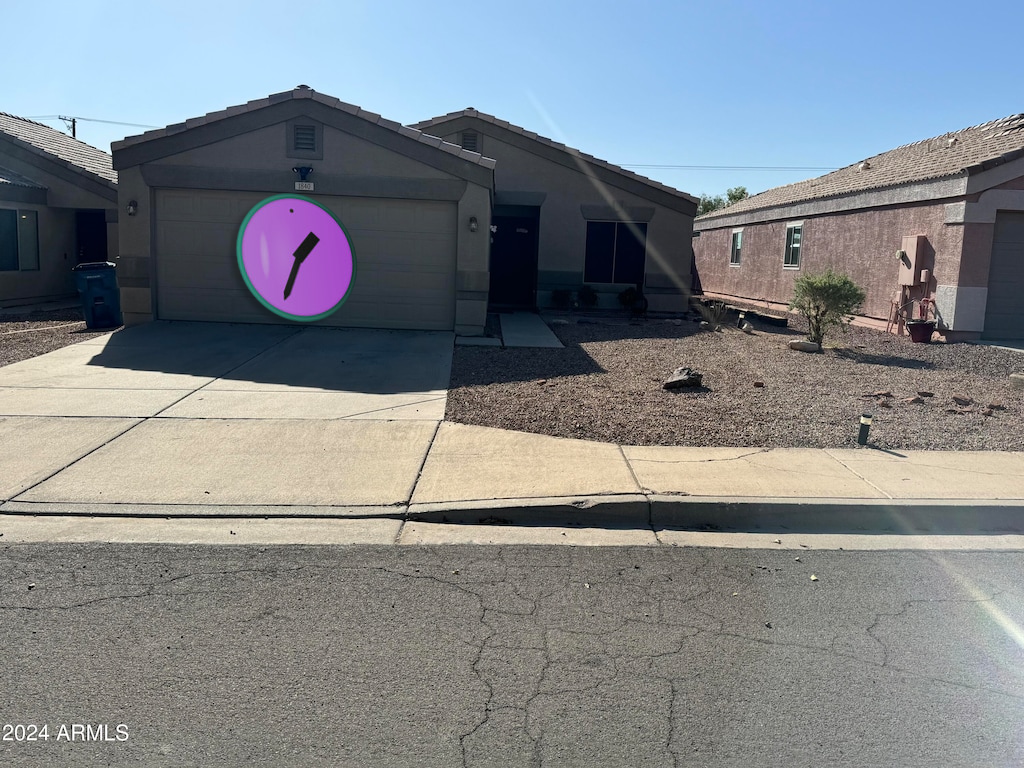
1h35
